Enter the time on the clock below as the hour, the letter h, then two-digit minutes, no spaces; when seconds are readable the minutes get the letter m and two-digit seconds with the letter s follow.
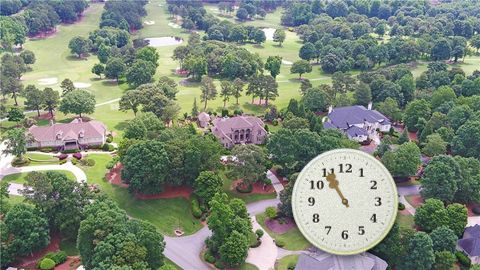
10h55
